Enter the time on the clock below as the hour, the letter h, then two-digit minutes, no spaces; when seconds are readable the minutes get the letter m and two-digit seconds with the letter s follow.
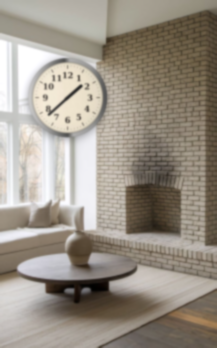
1h38
